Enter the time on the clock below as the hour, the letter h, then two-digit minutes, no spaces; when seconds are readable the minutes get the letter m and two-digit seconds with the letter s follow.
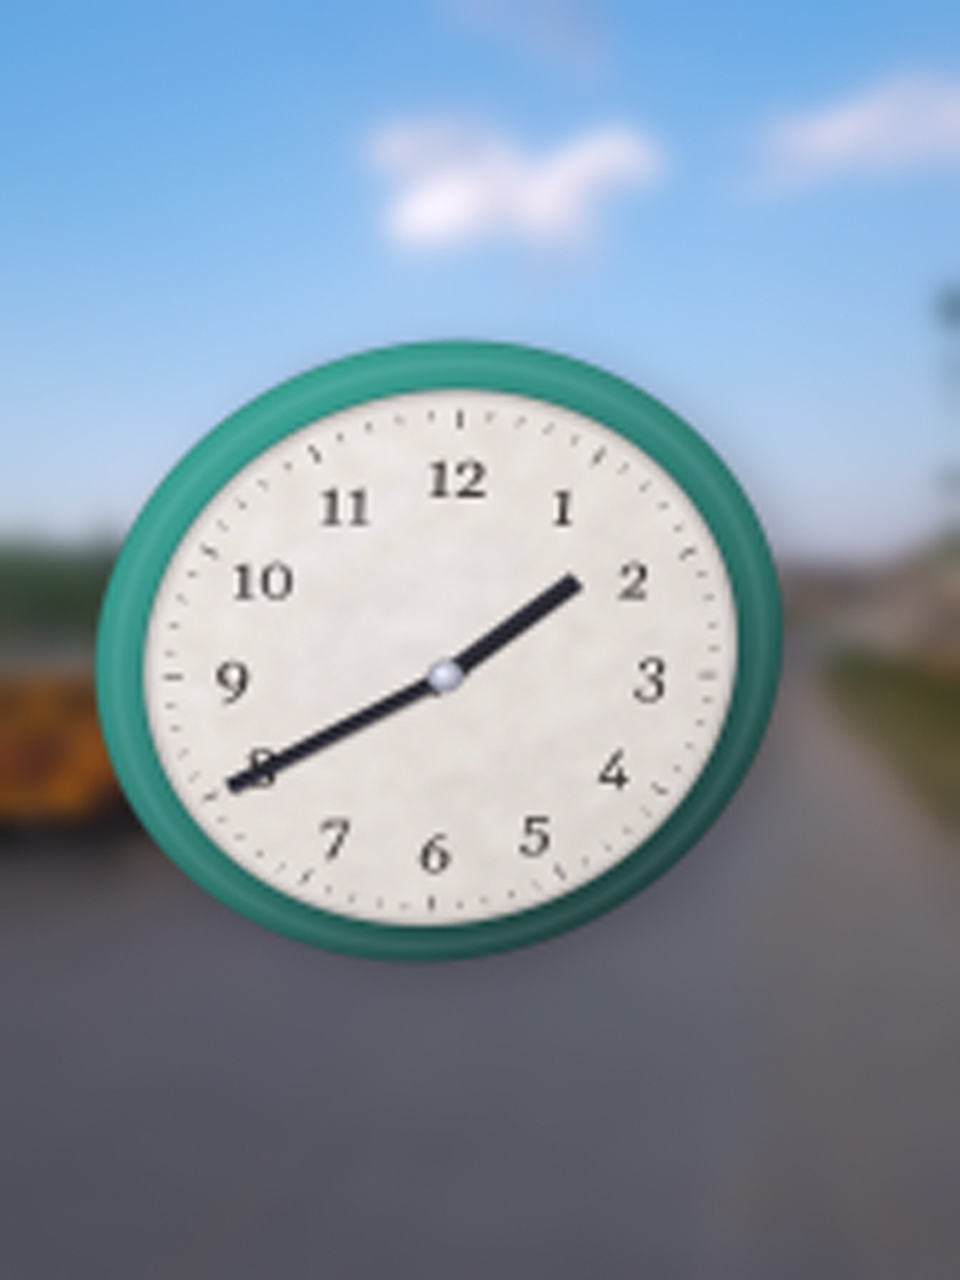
1h40
